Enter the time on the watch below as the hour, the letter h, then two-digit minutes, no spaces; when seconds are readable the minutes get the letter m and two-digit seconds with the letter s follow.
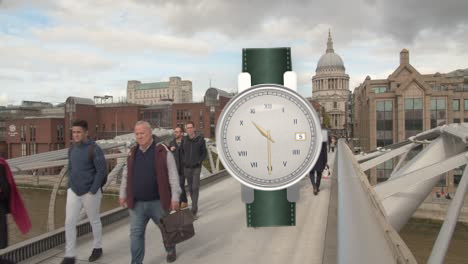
10h30
